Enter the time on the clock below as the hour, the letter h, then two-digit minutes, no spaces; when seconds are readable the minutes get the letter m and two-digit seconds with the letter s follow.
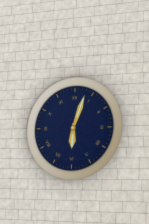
6h03
